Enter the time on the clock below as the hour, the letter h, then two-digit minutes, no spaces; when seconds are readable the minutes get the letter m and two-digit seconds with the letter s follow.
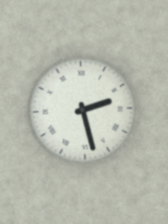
2h28
